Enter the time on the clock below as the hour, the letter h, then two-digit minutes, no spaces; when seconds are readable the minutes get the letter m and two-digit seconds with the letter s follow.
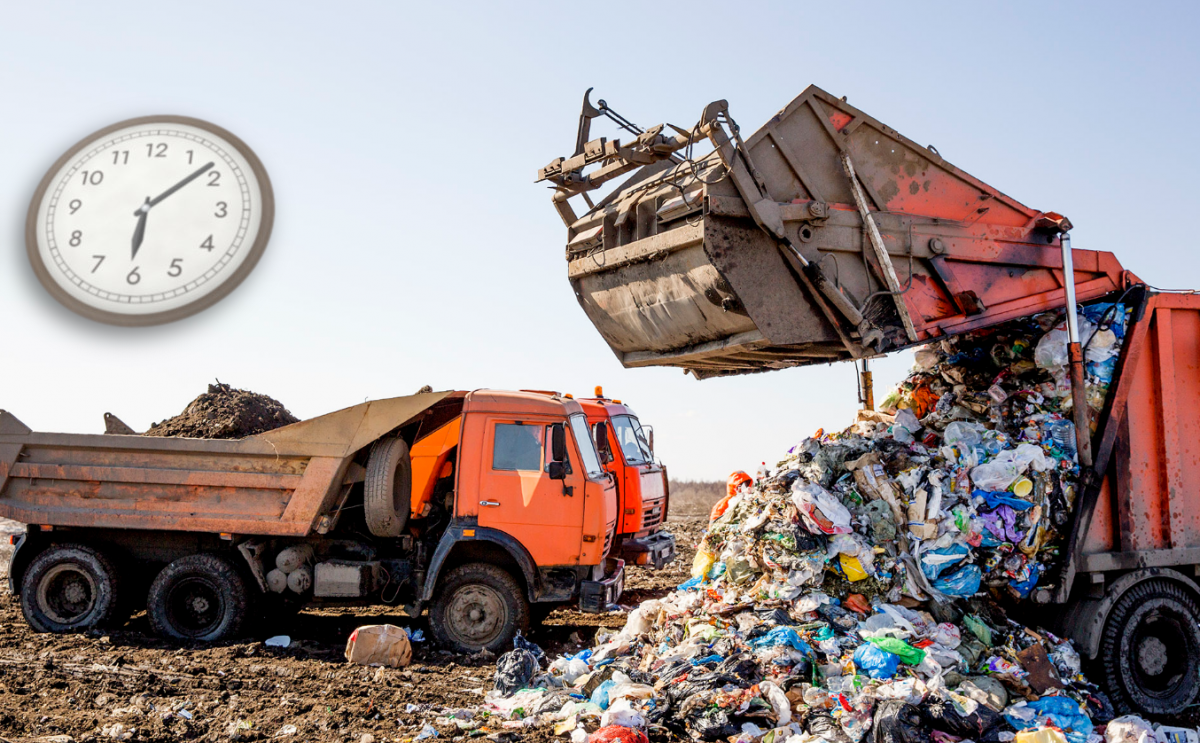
6h08
